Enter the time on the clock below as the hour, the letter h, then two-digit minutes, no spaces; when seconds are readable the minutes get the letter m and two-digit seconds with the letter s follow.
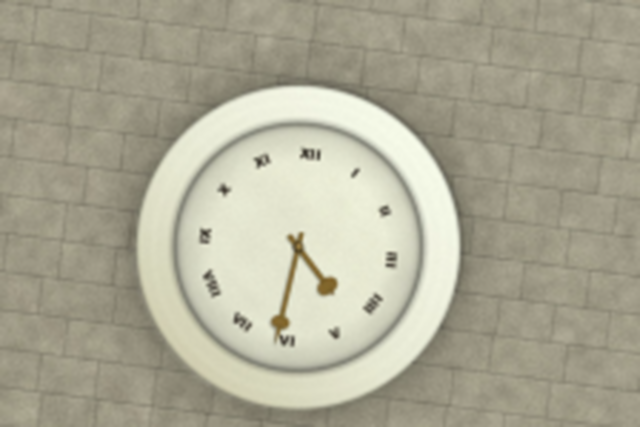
4h31
